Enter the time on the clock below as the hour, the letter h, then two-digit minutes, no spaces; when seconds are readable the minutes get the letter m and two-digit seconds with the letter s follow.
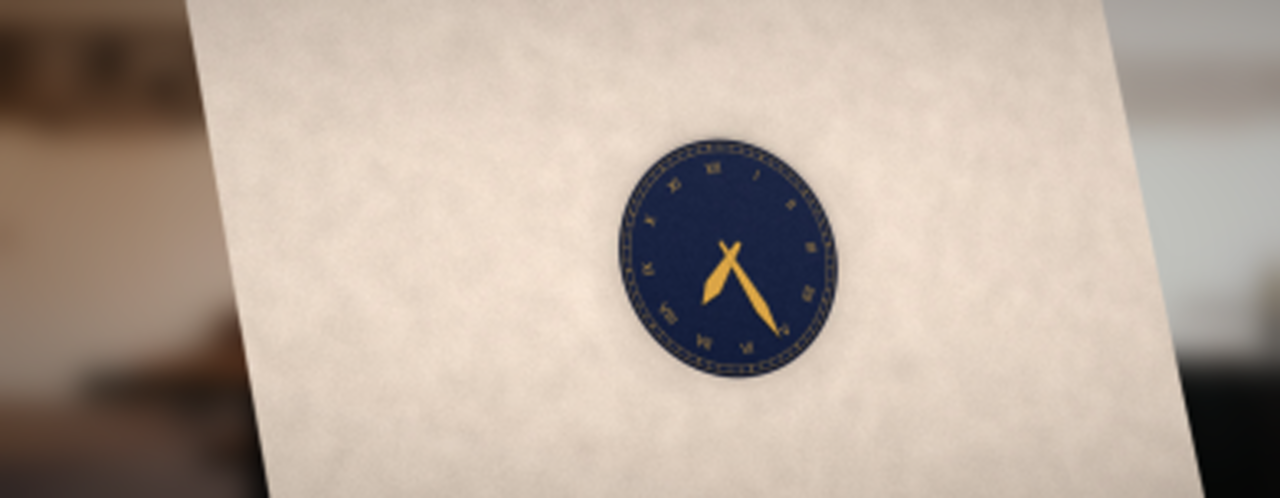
7h26
